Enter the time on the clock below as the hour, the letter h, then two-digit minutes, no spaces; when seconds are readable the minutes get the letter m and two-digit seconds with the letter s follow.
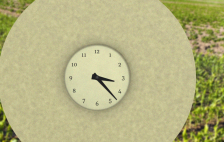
3h23
